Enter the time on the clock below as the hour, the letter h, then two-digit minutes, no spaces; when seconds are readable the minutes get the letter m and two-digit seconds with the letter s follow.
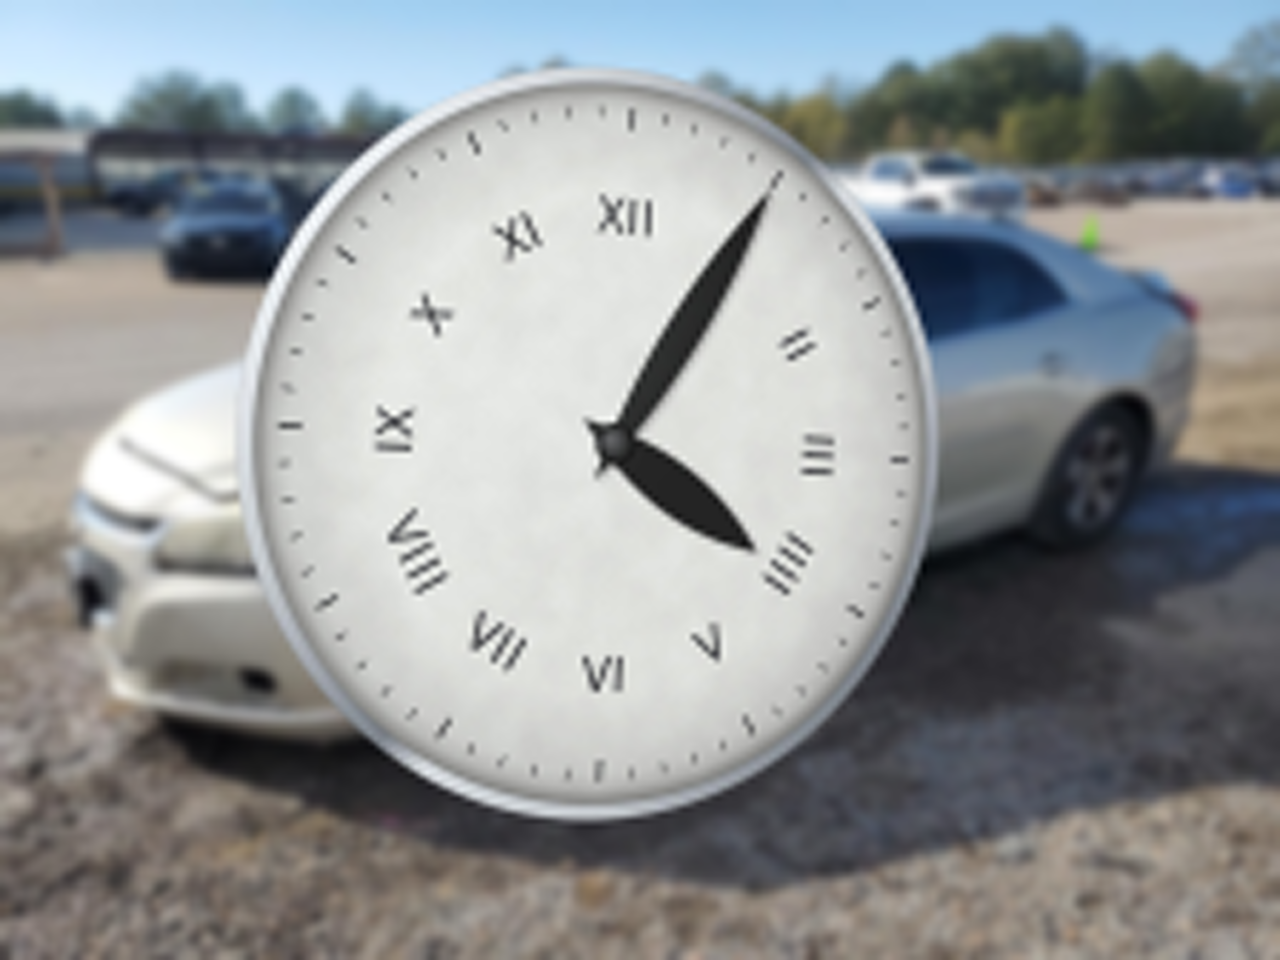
4h05
